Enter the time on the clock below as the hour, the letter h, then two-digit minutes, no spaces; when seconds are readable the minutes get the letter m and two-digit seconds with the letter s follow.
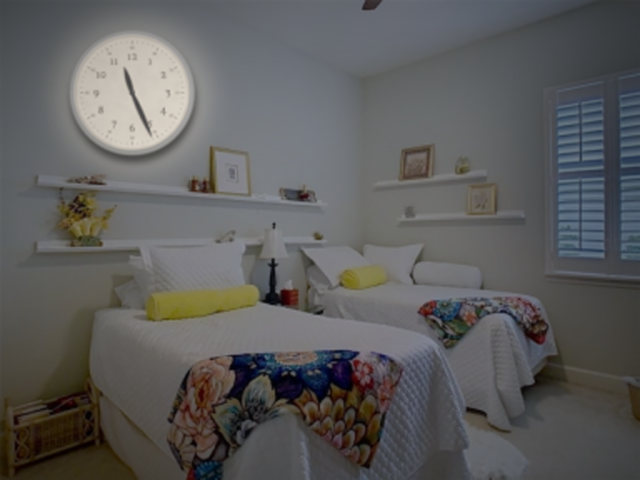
11h26
